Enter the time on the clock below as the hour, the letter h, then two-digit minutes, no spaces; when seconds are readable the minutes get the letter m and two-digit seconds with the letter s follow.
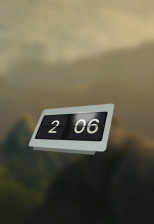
2h06
